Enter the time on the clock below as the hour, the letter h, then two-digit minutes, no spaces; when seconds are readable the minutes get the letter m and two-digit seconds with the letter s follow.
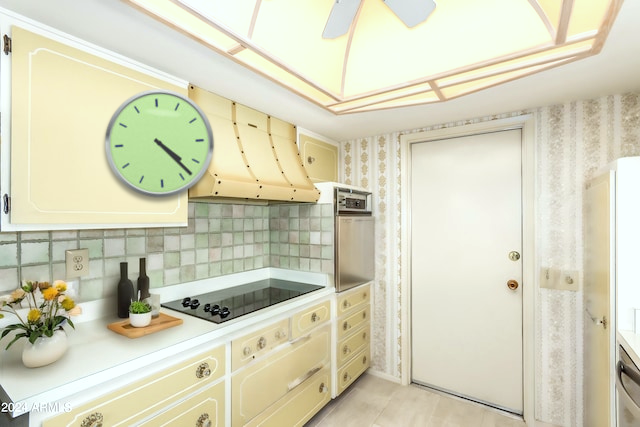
4h23
